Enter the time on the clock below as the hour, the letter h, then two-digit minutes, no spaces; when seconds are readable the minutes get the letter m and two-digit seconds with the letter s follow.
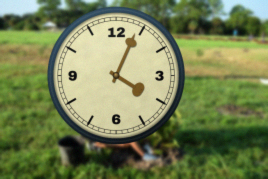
4h04
